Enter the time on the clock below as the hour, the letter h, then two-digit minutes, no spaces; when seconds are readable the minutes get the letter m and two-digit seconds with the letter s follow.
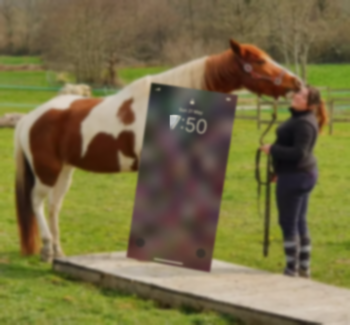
7h50
